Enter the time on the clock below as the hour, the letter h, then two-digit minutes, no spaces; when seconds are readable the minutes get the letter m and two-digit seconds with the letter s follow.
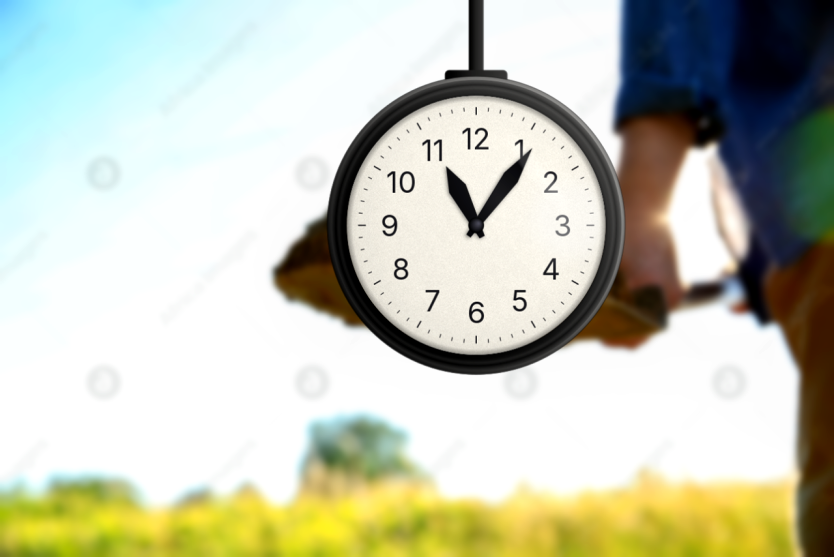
11h06
